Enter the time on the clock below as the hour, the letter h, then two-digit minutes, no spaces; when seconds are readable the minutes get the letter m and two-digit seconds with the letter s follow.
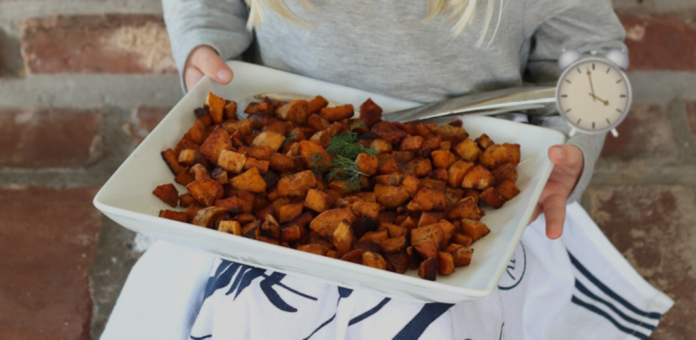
3h58
